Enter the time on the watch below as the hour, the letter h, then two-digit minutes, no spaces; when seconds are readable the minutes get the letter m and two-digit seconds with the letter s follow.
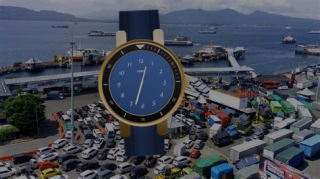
12h33
